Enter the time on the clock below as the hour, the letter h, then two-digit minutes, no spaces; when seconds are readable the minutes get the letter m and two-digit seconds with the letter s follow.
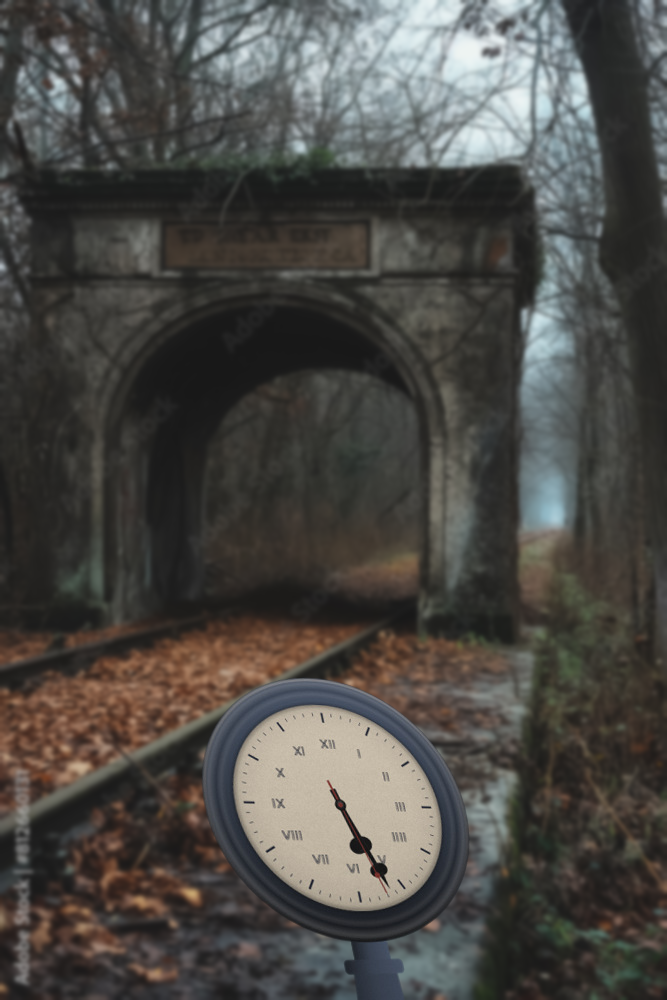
5h26m27s
